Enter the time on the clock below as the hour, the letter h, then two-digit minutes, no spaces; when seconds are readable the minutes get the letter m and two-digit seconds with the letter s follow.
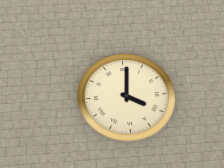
4h01
